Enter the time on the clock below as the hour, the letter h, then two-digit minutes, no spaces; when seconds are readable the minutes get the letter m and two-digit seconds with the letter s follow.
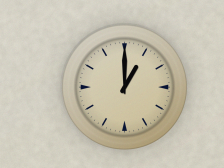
1h00
